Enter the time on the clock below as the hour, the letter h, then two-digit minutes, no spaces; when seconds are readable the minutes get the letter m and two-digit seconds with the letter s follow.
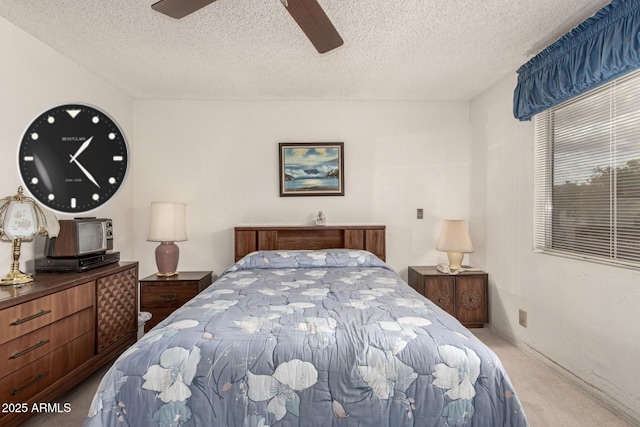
1h23
